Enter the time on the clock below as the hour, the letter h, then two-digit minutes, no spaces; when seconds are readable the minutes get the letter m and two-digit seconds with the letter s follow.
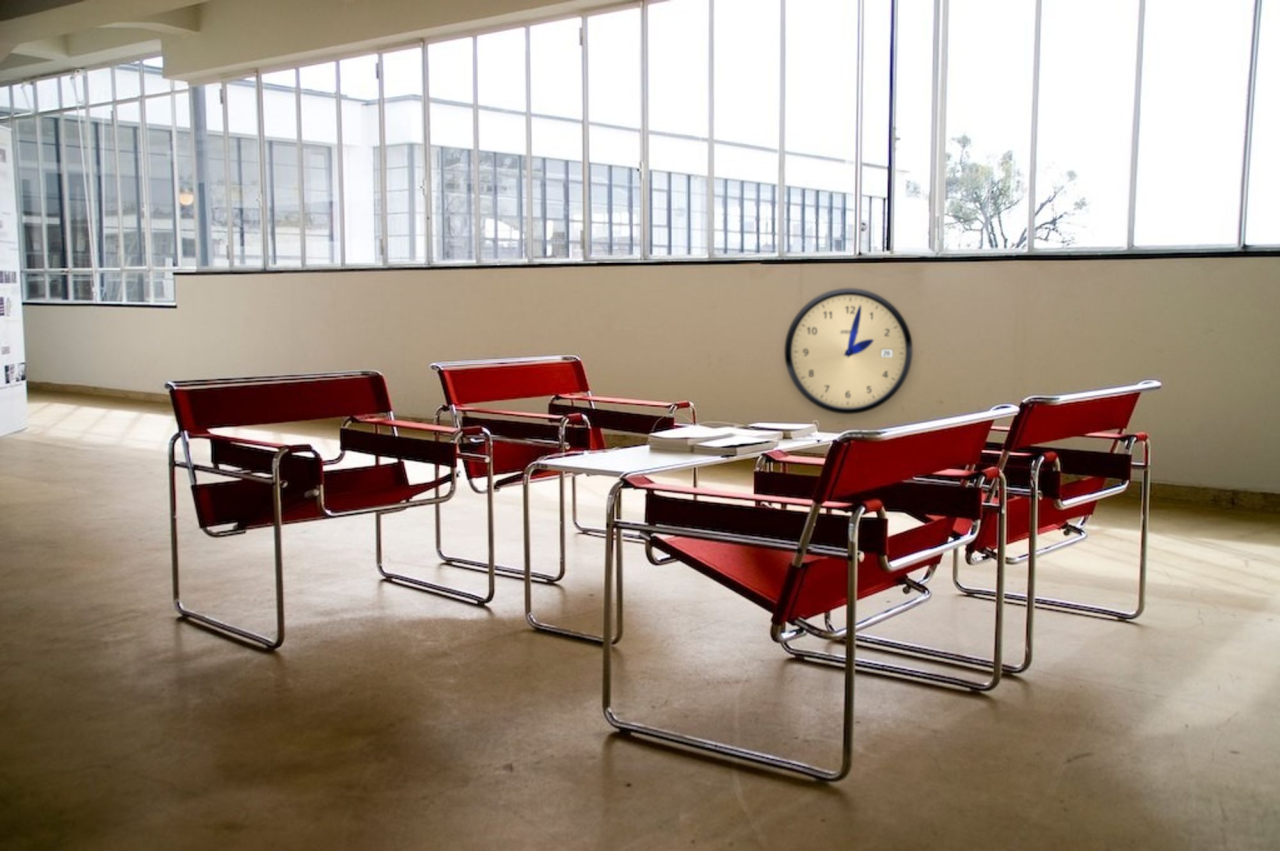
2h02
